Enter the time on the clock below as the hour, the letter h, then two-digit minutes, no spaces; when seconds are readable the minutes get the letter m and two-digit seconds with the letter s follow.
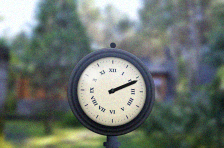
2h11
